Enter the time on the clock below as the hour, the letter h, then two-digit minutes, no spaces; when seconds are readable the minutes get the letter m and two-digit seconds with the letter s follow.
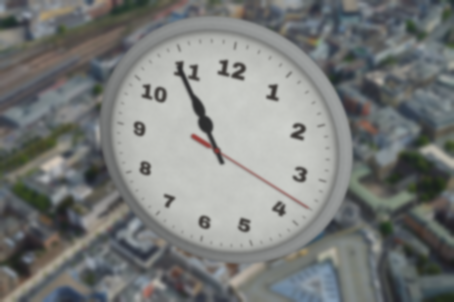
10h54m18s
